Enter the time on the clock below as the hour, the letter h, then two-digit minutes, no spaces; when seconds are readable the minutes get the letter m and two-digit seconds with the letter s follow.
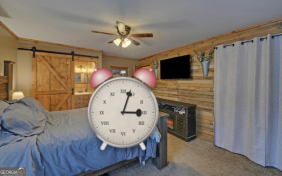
3h03
